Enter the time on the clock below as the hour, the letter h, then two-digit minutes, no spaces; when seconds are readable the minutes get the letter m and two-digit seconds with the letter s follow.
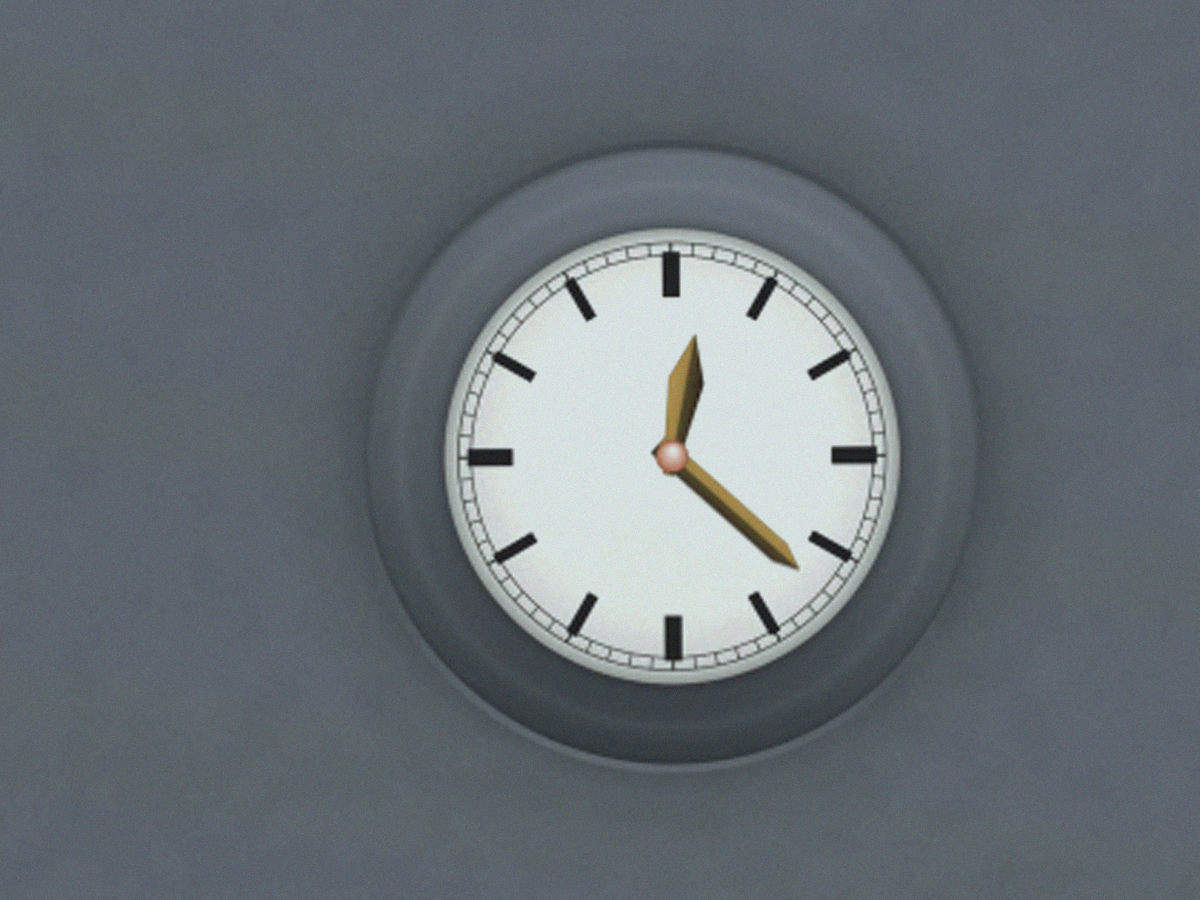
12h22
